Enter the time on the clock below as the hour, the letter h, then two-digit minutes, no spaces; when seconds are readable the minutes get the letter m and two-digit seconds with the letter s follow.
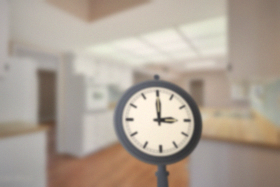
3h00
